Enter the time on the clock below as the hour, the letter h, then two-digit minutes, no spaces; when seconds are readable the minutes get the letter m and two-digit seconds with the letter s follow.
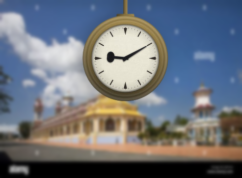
9h10
